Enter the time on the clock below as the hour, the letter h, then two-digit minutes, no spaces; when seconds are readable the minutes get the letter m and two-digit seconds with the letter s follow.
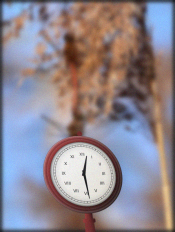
12h29
